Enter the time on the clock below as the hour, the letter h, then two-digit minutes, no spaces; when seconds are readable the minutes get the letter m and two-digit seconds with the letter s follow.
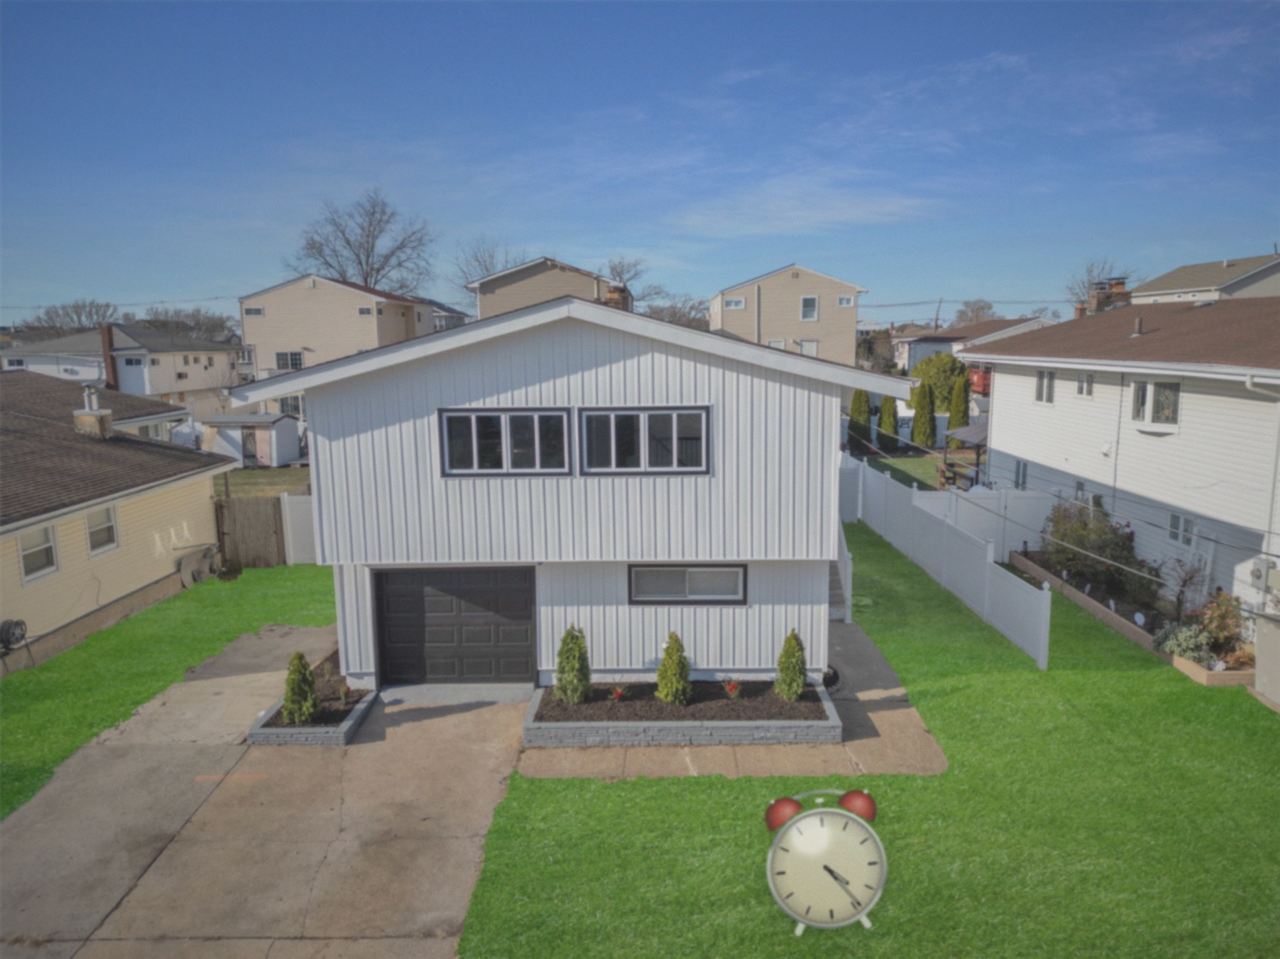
4h24
